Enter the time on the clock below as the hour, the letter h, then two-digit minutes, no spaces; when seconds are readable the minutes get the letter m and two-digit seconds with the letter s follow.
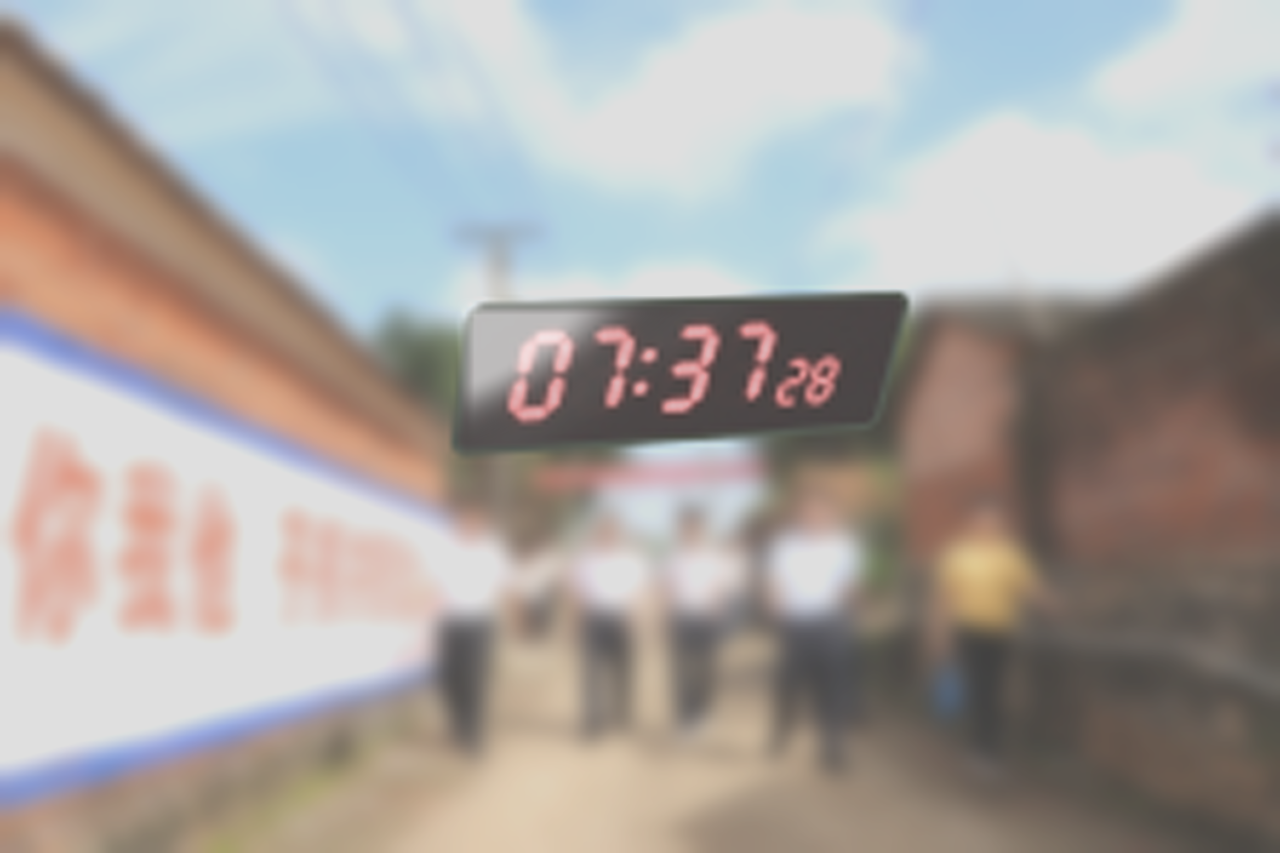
7h37m28s
